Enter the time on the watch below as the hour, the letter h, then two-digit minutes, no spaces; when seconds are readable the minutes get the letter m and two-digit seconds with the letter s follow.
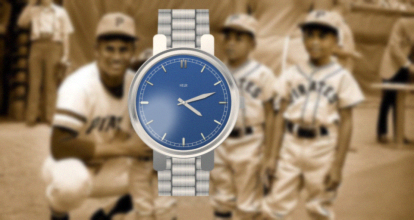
4h12
